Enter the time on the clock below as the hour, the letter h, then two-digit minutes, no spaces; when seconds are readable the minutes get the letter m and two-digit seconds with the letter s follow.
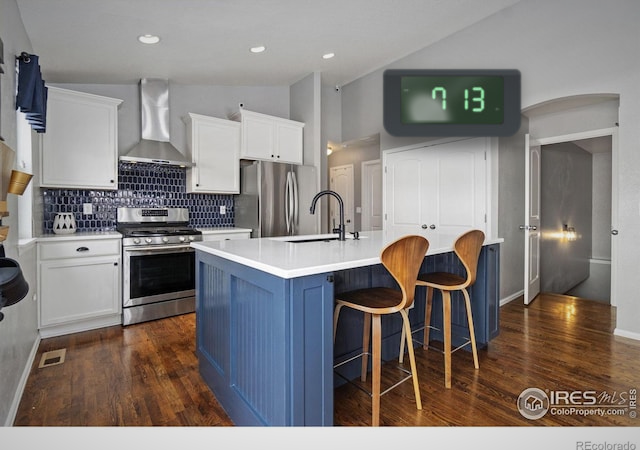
7h13
